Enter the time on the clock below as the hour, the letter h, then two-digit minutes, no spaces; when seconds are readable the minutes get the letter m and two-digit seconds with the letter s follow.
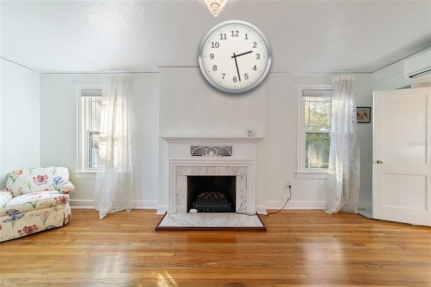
2h28
